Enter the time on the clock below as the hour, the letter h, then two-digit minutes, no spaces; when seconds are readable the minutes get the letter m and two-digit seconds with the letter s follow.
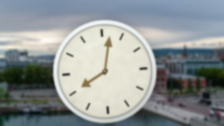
8h02
